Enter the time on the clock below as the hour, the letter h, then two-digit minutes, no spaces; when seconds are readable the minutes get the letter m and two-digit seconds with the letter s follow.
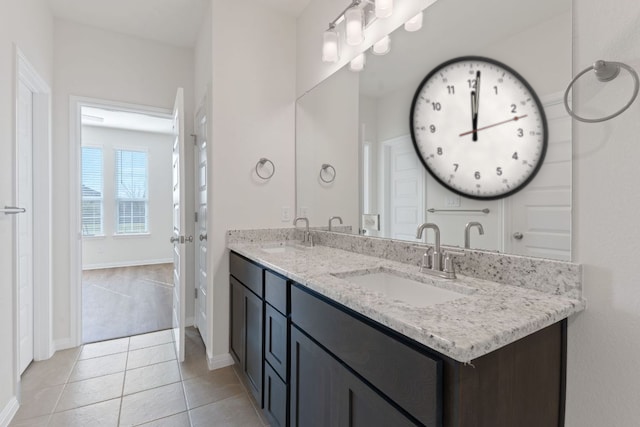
12h01m12s
